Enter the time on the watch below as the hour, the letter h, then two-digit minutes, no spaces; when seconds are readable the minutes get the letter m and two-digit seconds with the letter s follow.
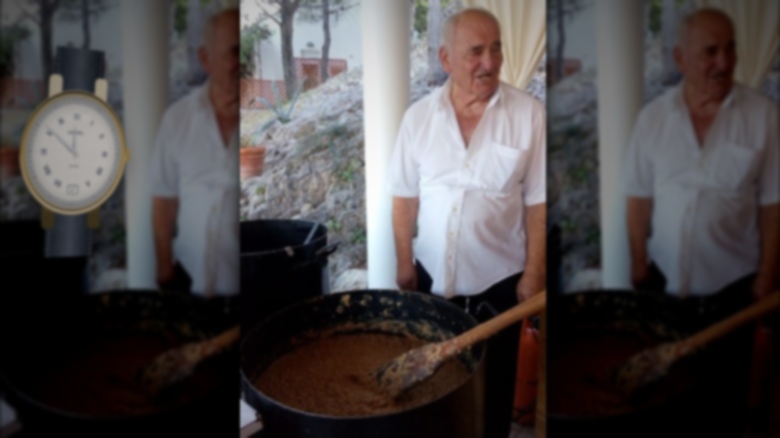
11h51
